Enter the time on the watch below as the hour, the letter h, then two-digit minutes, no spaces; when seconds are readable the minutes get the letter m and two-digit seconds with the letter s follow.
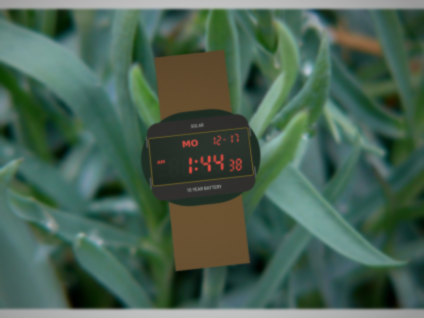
1h44m38s
